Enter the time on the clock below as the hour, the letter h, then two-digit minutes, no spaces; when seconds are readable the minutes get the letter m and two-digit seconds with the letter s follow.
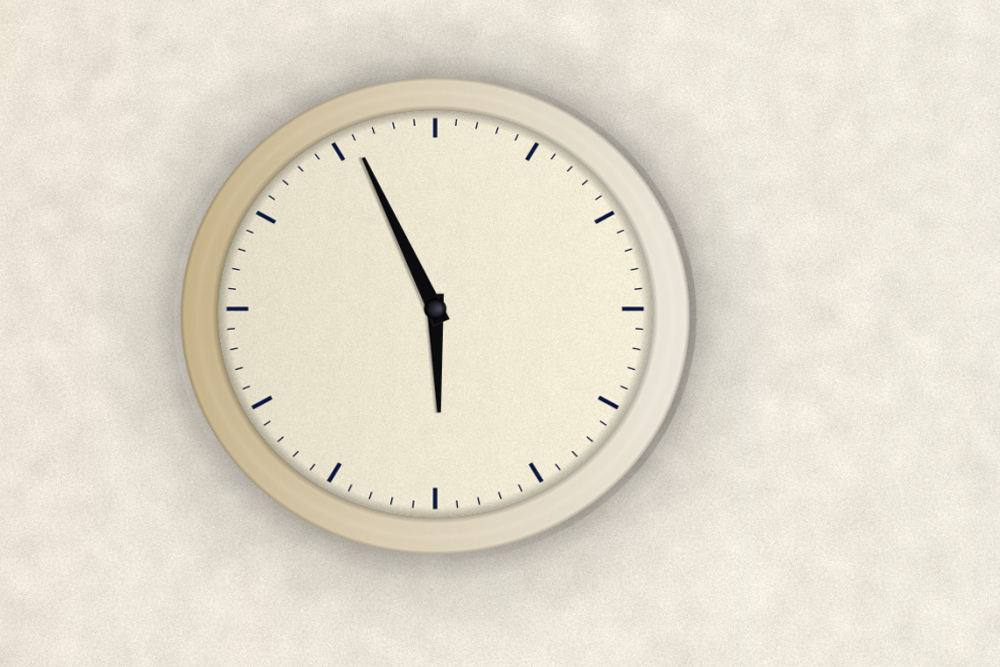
5h56
